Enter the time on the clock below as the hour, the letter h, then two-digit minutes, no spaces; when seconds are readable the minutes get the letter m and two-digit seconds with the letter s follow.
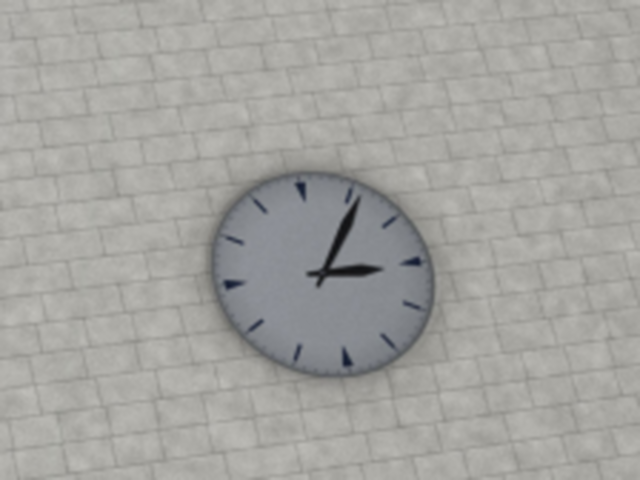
3h06
